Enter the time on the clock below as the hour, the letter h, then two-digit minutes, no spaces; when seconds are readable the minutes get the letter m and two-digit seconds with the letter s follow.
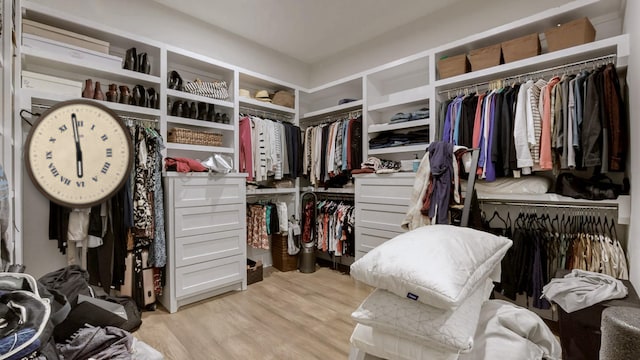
5h59
